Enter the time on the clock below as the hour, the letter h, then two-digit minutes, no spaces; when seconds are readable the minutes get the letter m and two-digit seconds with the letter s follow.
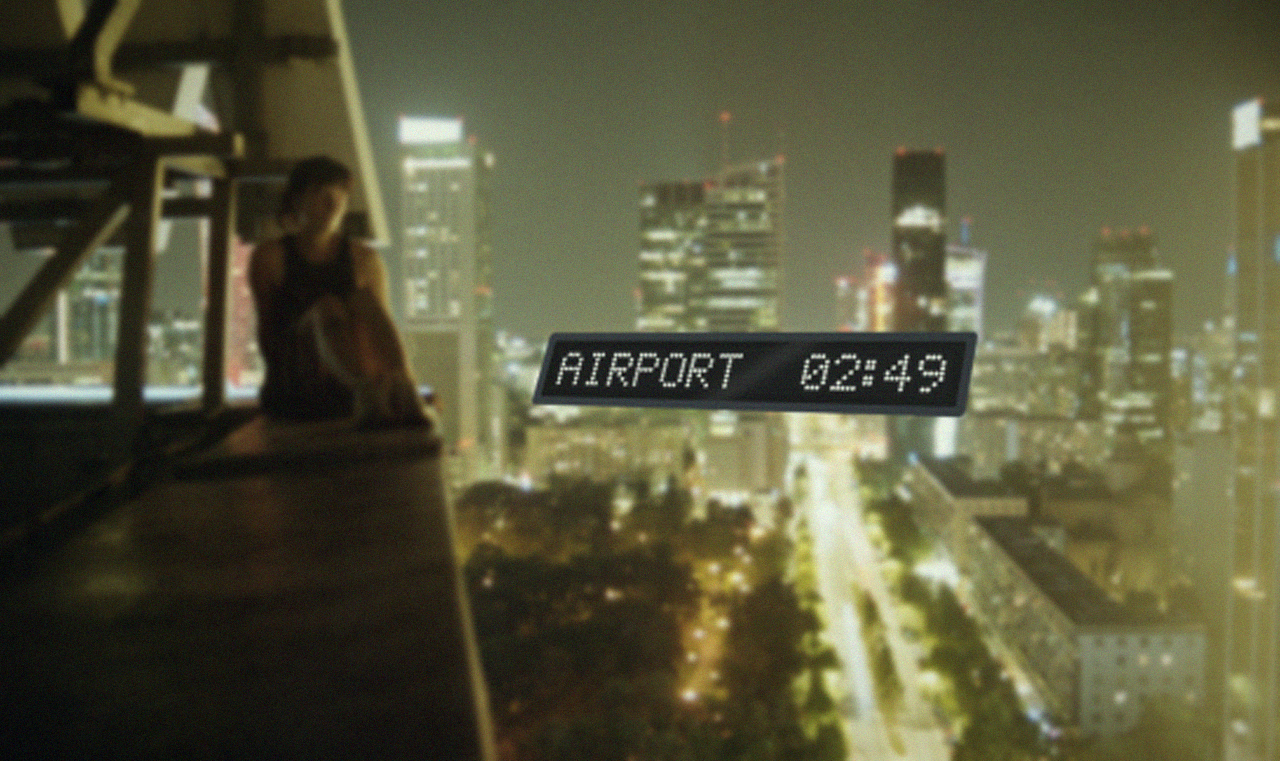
2h49
